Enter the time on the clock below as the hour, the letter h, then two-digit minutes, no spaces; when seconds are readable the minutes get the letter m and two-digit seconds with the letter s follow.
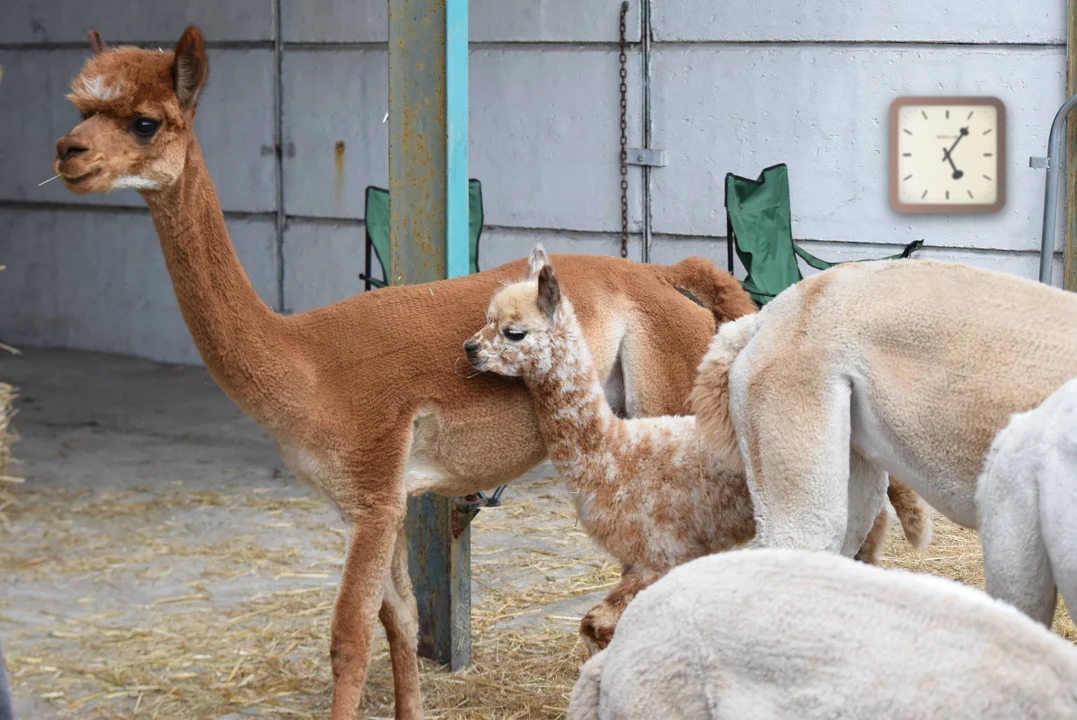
5h06
